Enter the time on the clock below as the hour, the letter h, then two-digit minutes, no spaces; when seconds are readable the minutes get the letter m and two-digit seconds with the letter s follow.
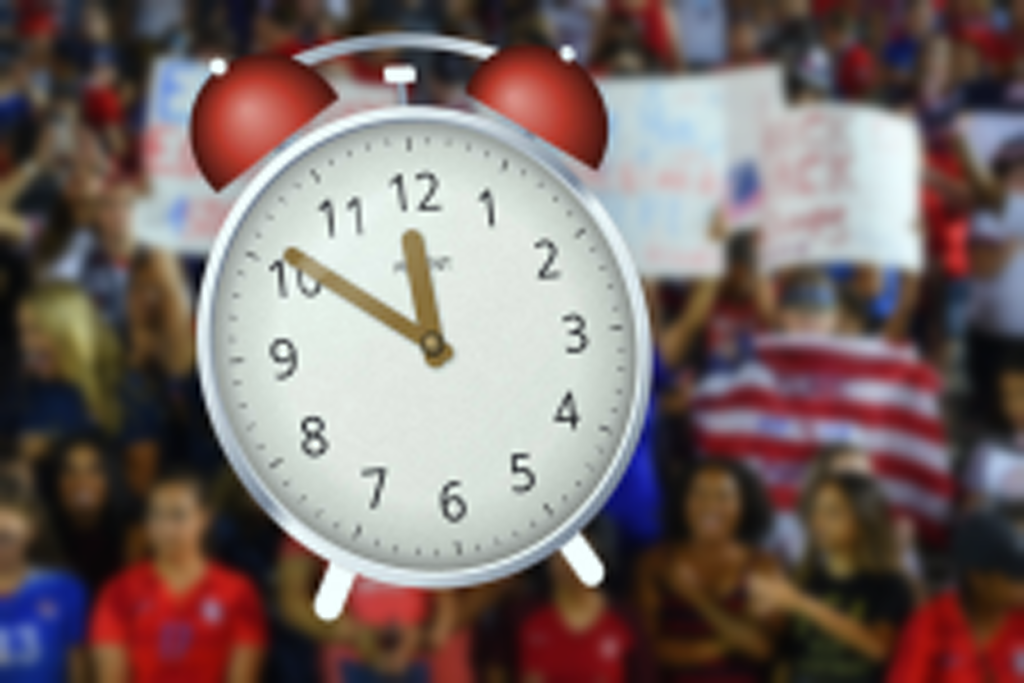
11h51
